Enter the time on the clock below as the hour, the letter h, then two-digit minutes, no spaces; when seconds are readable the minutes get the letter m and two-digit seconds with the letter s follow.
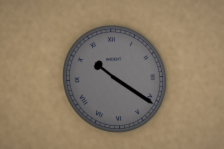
10h21
